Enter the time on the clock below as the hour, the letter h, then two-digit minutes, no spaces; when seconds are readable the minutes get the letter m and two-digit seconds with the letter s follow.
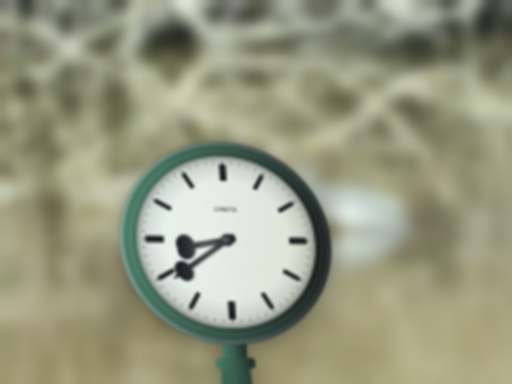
8h39
